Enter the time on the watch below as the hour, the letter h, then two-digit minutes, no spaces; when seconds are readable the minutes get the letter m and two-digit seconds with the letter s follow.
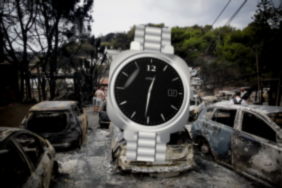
12h31
